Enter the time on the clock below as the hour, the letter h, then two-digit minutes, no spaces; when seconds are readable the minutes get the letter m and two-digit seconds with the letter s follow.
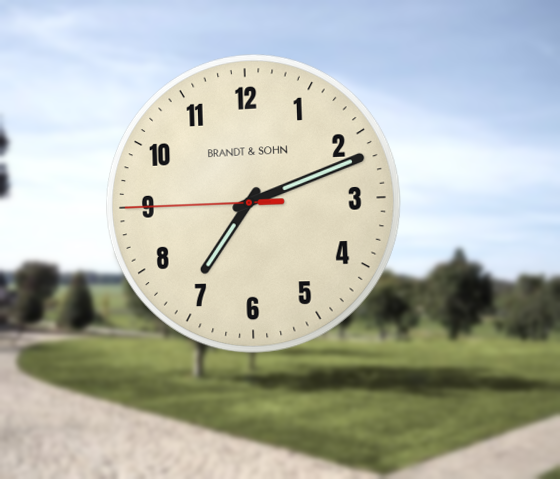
7h11m45s
